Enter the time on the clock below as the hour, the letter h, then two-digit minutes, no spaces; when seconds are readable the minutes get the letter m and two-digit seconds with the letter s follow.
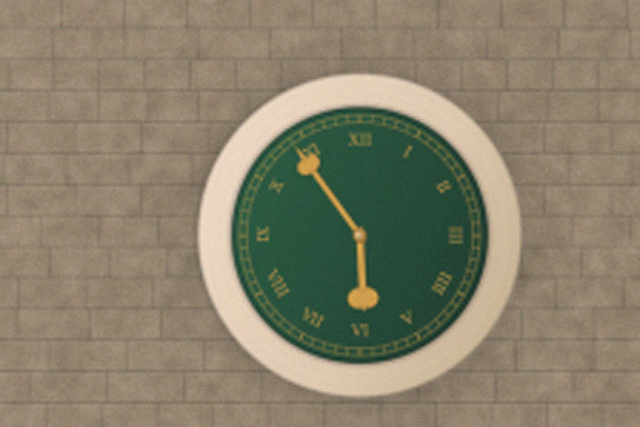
5h54
